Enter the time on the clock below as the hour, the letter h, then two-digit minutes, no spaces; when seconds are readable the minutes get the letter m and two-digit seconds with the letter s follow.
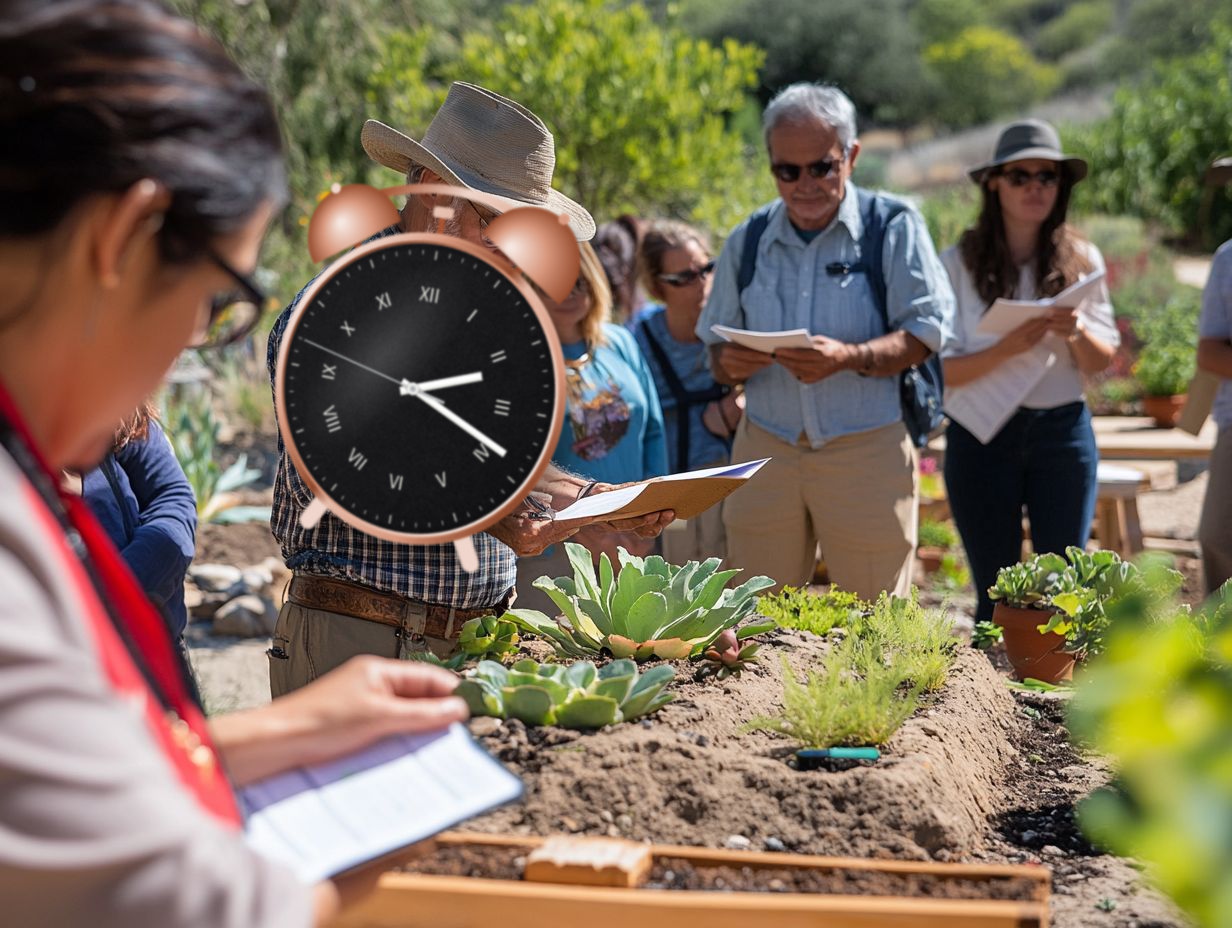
2h18m47s
